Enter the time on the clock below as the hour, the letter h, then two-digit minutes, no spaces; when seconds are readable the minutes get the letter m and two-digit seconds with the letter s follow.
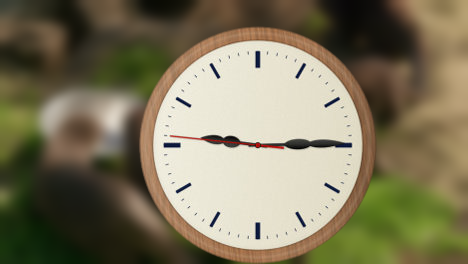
9h14m46s
